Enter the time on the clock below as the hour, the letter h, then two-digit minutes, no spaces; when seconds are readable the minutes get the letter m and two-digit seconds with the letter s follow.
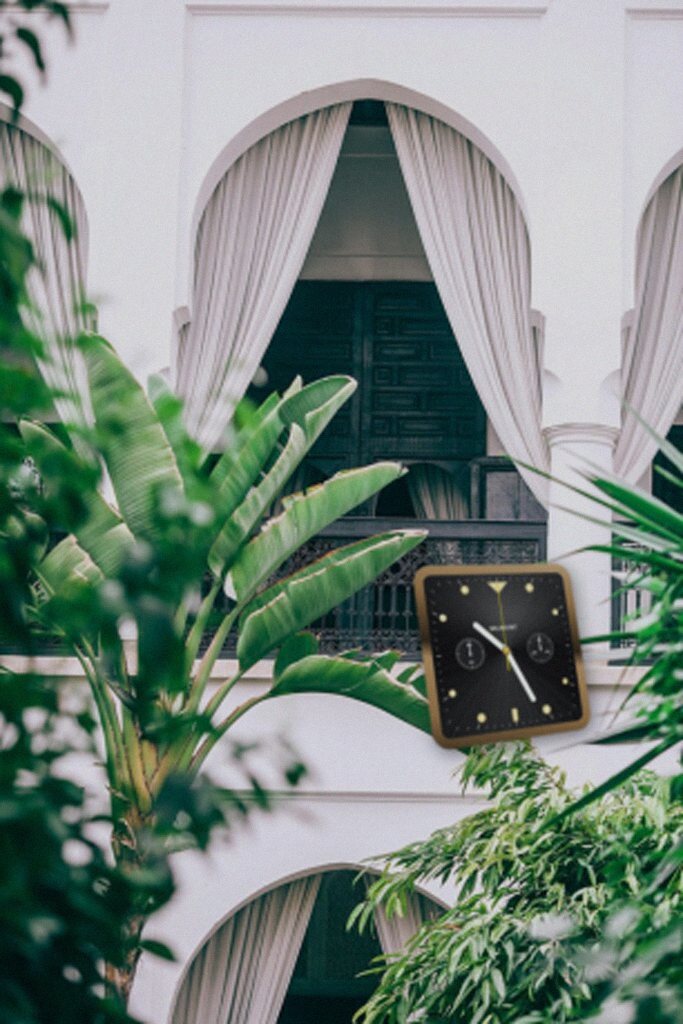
10h26
